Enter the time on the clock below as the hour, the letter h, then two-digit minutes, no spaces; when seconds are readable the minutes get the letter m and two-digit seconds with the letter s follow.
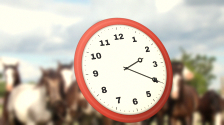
2h20
